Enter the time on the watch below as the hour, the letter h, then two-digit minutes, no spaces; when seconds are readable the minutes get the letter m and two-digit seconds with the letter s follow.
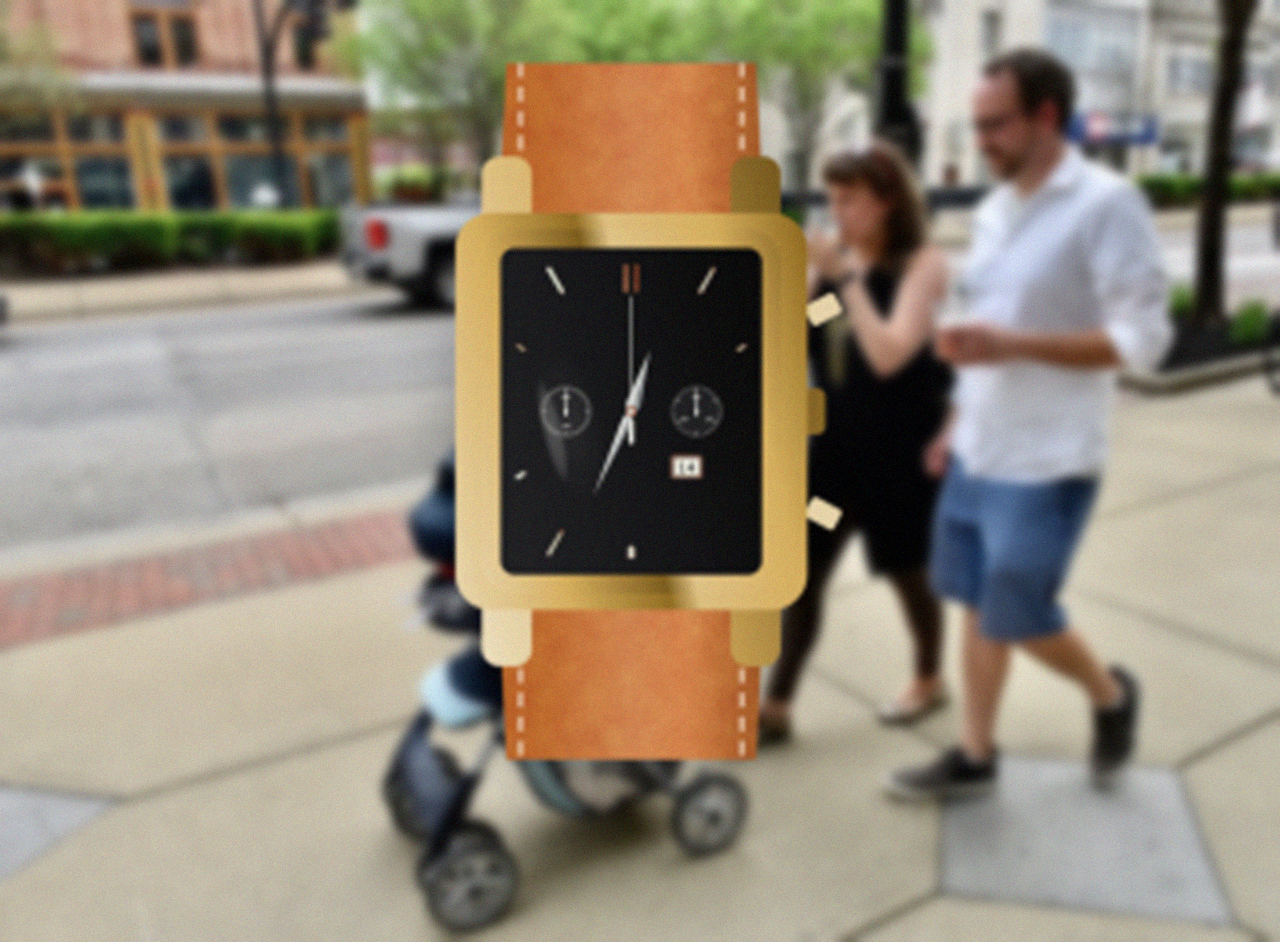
12h34
